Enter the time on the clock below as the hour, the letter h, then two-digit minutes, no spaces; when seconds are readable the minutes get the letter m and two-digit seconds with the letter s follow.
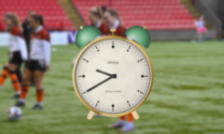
9h40
